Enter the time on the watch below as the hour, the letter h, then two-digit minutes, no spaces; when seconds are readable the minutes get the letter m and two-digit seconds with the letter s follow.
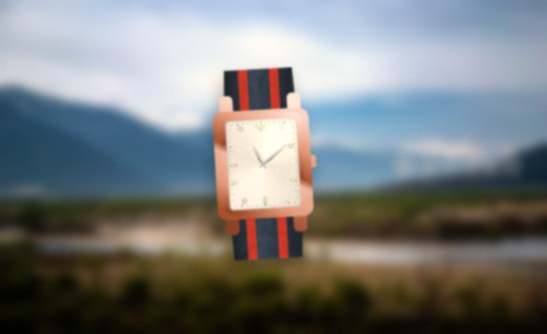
11h09
